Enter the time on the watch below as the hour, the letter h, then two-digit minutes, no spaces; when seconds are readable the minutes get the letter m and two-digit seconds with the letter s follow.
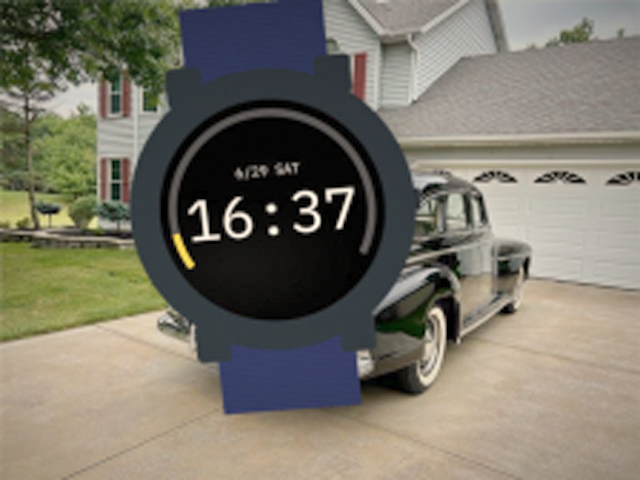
16h37
